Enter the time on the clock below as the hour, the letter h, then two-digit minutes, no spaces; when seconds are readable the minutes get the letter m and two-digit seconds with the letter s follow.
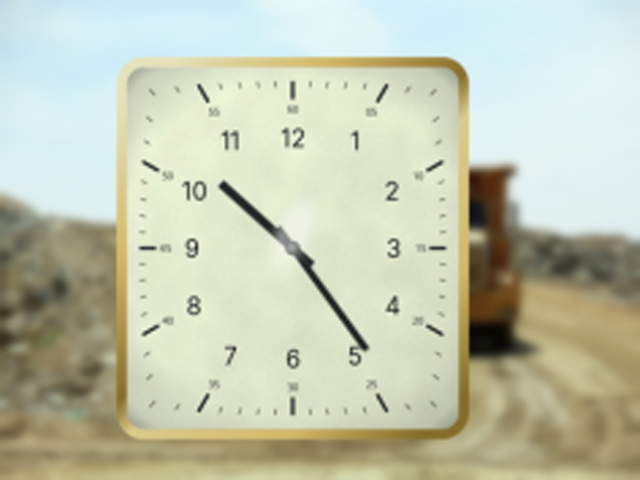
10h24
